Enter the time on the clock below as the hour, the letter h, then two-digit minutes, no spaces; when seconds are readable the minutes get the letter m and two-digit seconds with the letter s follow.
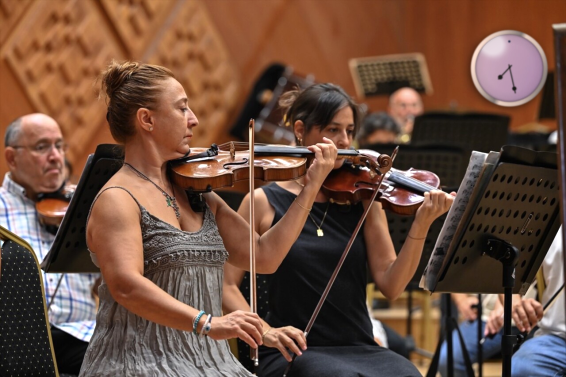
7h28
